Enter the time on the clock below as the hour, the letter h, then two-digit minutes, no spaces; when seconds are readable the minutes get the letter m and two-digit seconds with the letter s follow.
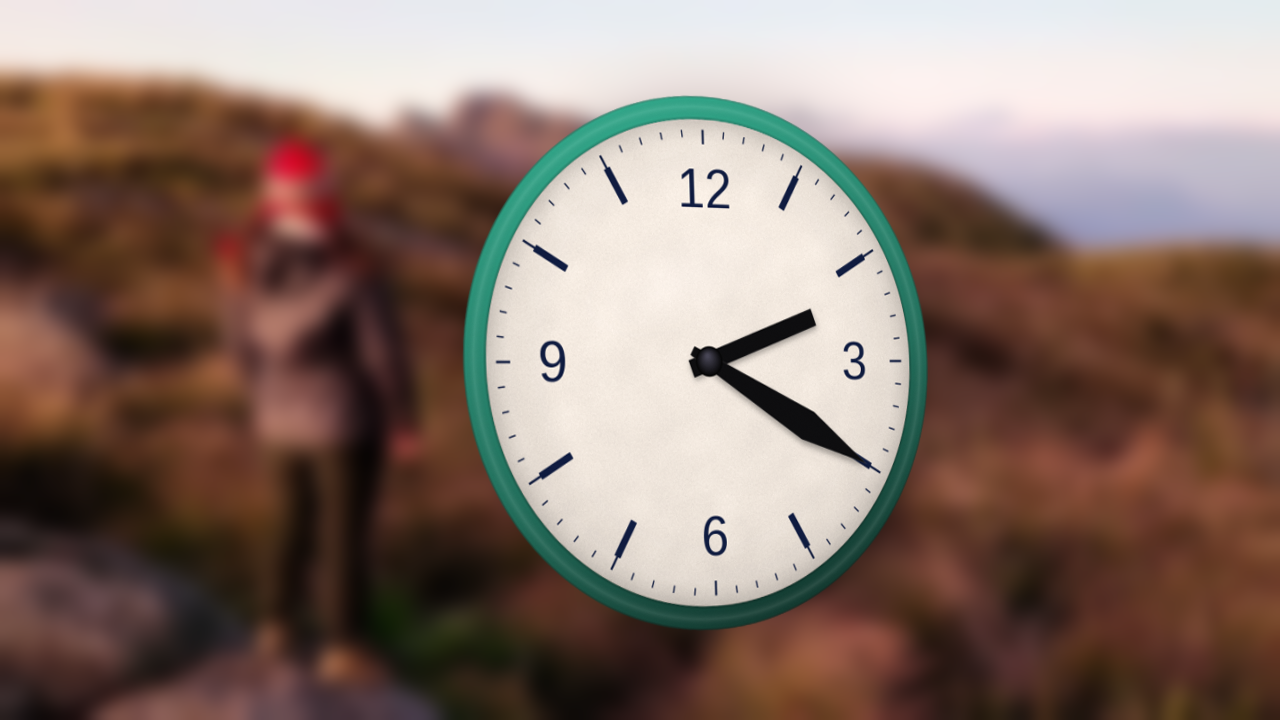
2h20
